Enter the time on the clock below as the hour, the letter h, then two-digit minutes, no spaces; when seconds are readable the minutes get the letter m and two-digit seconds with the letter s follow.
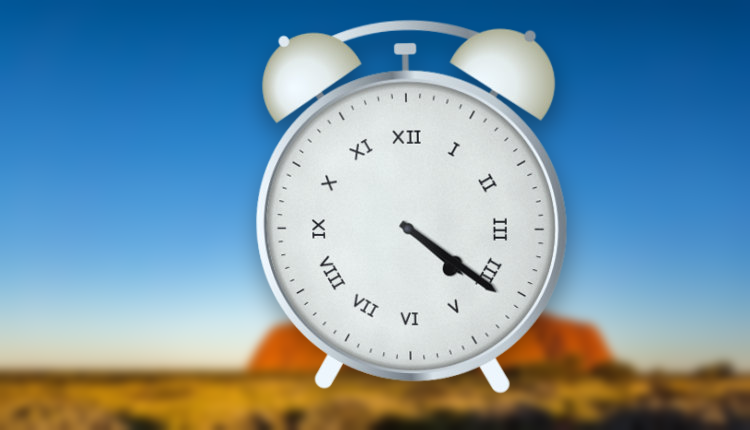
4h21
